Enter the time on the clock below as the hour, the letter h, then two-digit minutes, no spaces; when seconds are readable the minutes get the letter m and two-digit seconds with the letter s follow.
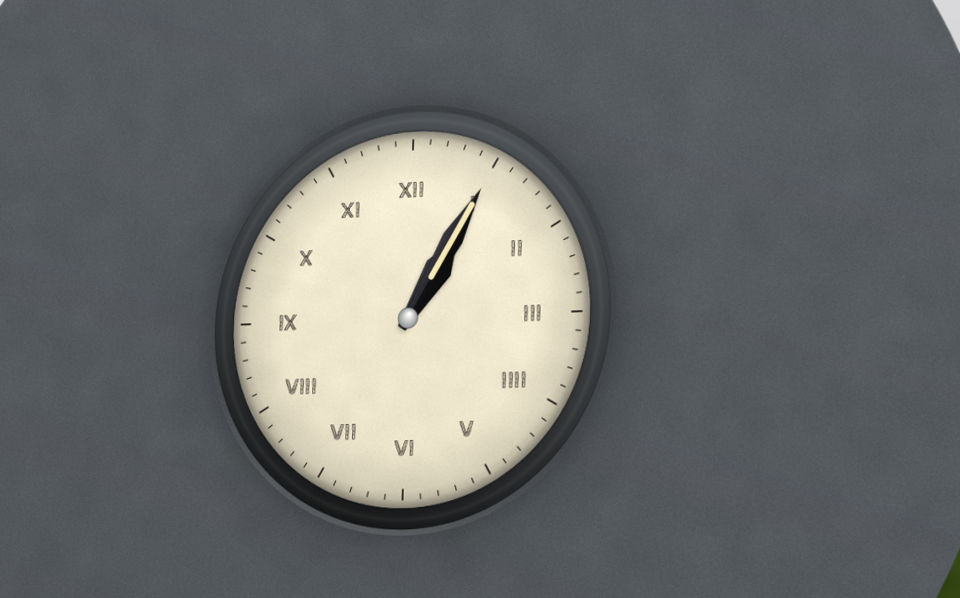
1h05
